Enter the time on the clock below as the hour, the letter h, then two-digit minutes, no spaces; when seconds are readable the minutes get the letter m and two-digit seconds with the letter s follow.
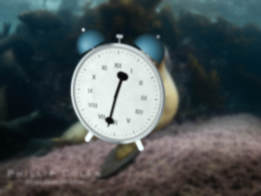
12h32
